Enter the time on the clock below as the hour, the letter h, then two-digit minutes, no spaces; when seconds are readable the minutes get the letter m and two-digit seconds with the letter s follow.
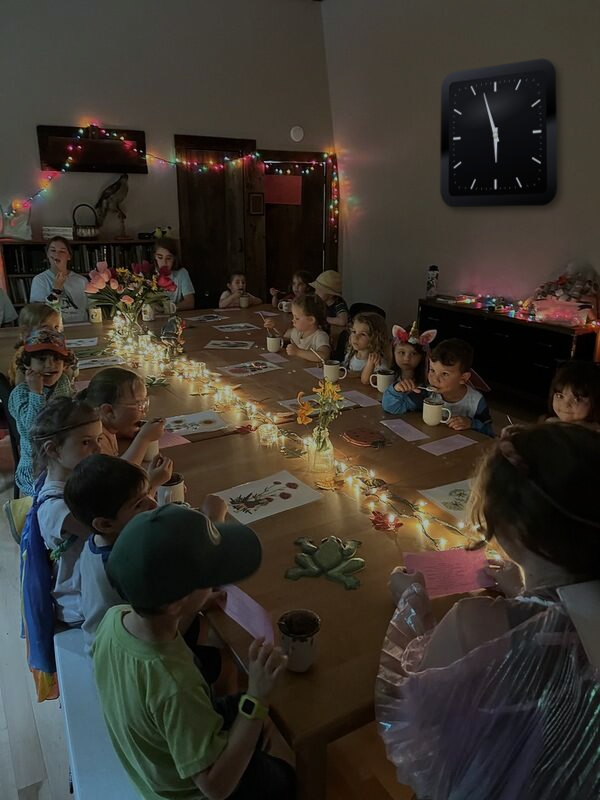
5h57
